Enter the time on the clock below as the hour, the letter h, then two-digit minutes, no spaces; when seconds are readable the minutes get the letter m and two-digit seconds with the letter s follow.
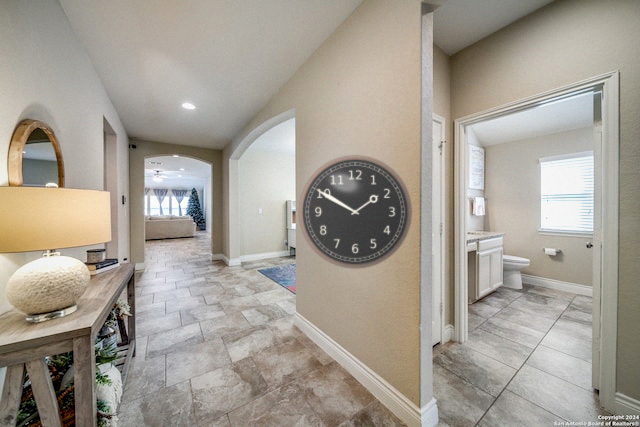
1h50
